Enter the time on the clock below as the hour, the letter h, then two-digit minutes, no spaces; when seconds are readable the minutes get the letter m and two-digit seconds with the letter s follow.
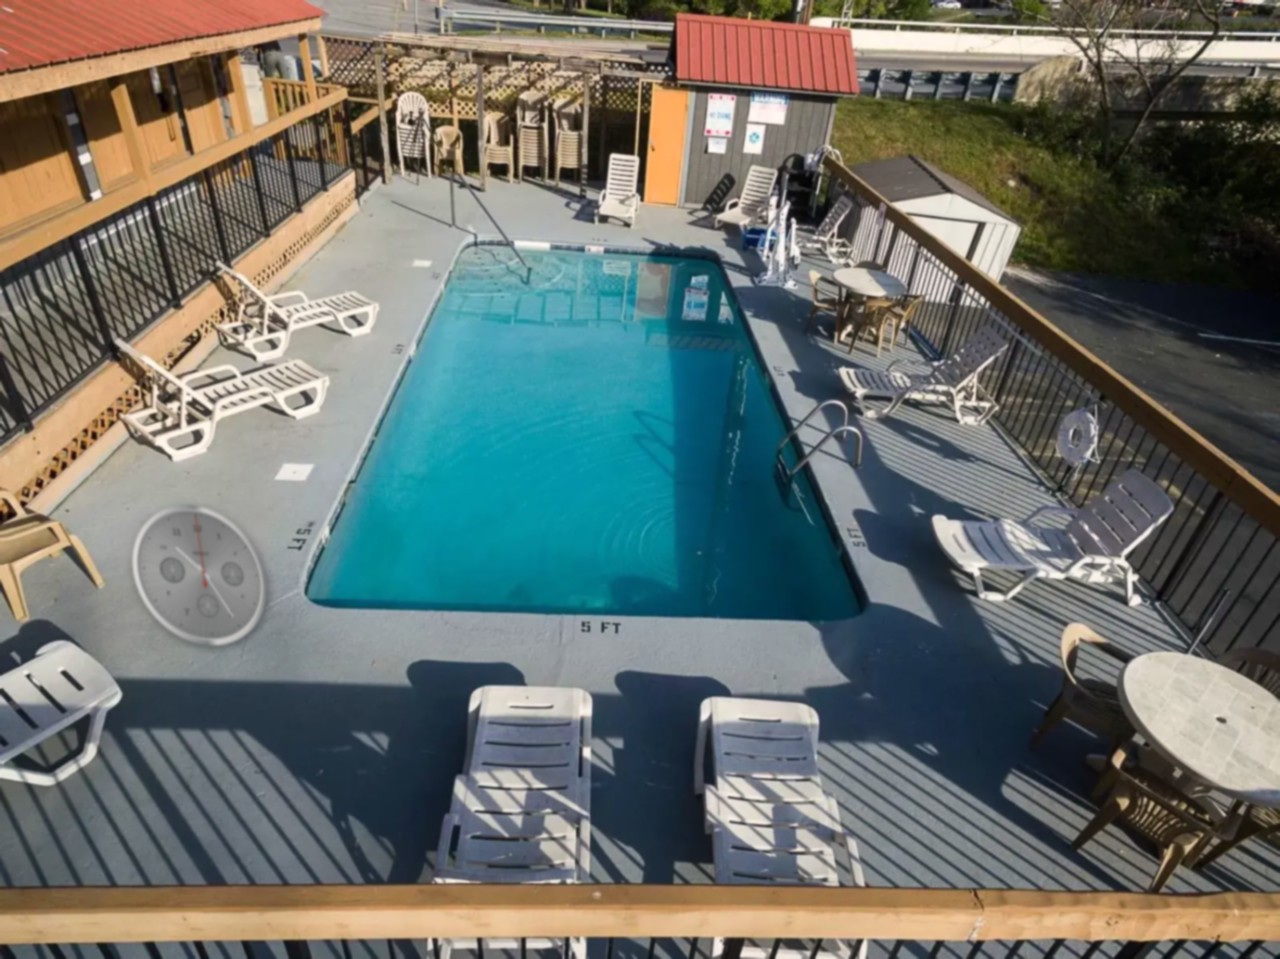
10h25
